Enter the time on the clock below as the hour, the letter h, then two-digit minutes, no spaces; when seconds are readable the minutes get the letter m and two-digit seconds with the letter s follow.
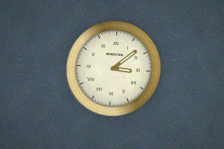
3h08
